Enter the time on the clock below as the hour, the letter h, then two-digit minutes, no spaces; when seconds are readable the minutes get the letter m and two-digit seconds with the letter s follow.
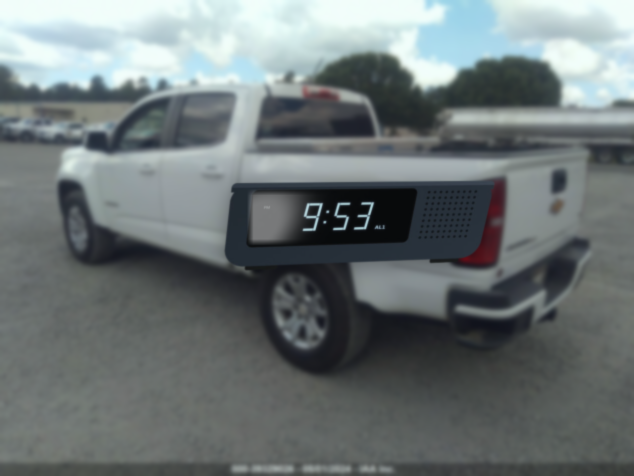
9h53
